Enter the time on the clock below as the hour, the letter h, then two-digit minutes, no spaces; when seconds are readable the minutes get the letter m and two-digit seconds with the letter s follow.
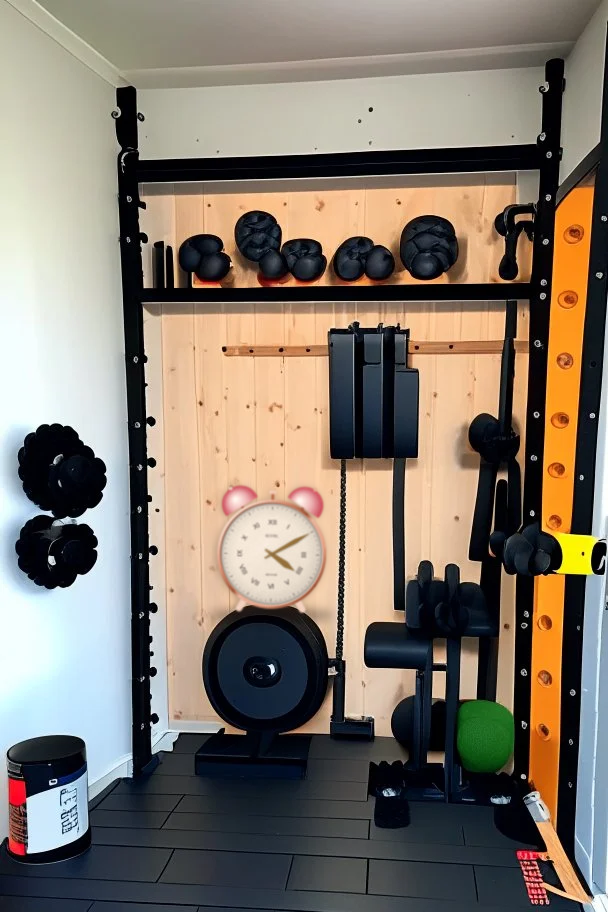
4h10
